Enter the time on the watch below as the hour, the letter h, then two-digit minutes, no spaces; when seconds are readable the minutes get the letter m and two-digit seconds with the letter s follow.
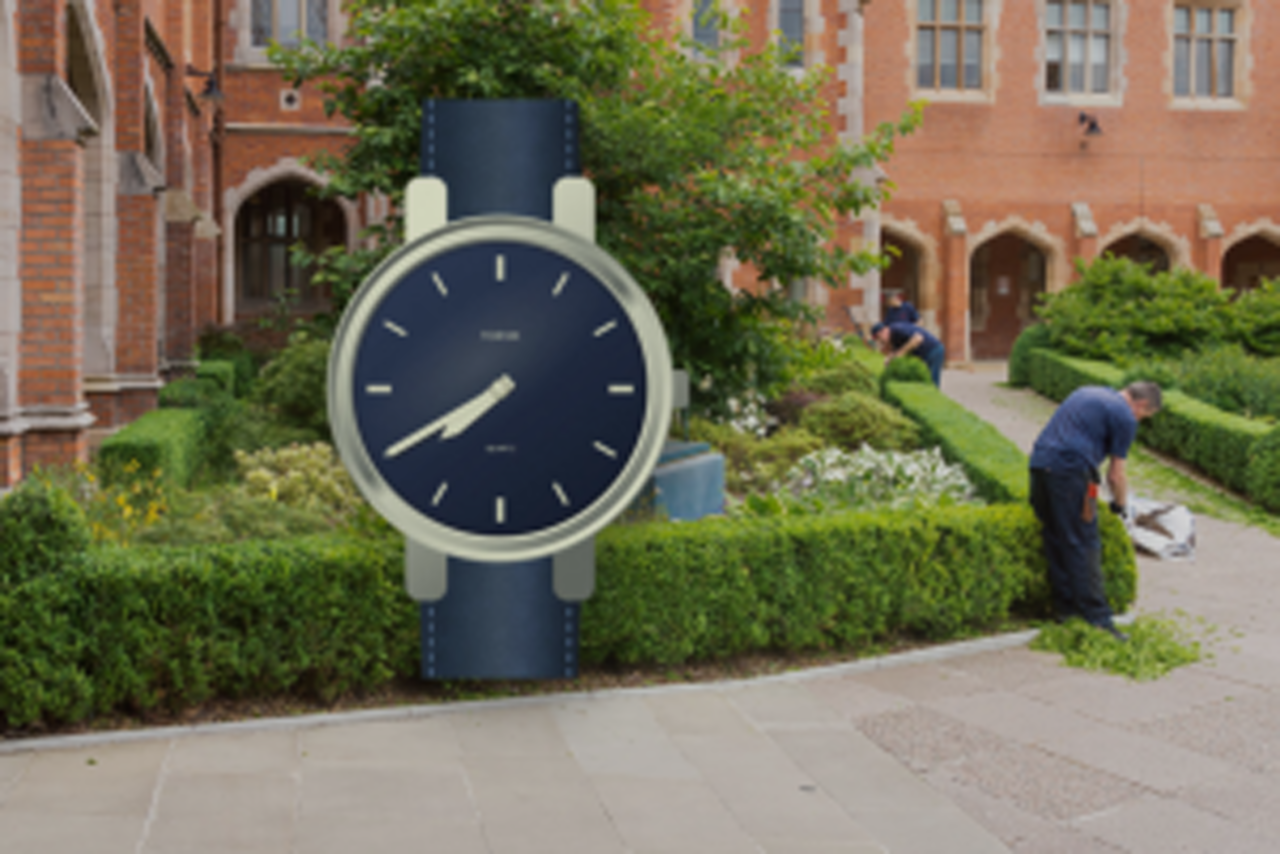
7h40
